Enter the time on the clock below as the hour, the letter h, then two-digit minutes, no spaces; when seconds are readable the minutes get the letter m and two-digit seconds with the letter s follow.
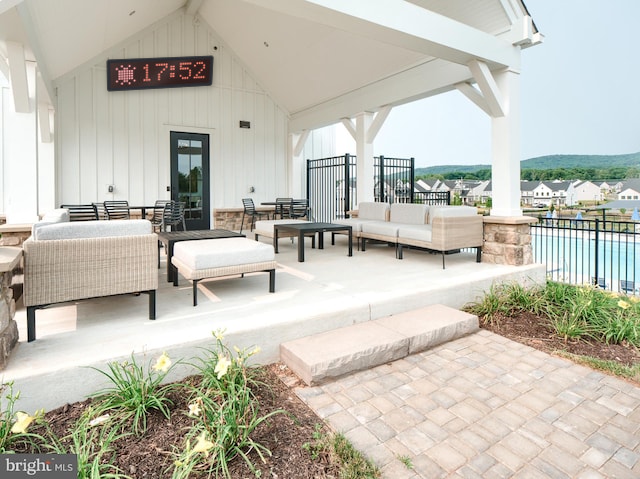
17h52
